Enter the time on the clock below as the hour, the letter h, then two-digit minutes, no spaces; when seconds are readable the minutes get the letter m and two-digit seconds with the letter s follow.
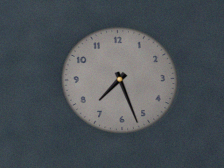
7h27
